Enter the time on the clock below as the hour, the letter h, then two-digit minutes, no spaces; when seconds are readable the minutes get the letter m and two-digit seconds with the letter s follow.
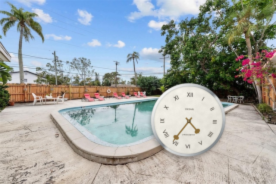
4h36
